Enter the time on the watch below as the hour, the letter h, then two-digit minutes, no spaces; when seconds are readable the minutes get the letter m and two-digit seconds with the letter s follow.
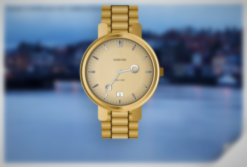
2h36
